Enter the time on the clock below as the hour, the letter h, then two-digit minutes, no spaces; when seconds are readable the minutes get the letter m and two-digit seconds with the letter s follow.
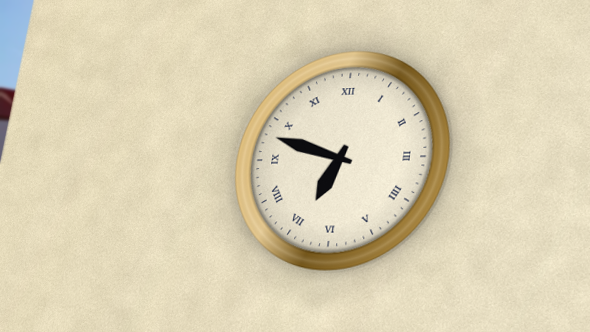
6h48
